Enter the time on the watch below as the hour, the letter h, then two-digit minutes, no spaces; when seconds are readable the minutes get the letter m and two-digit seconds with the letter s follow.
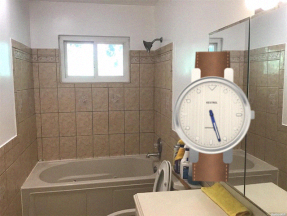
5h27
